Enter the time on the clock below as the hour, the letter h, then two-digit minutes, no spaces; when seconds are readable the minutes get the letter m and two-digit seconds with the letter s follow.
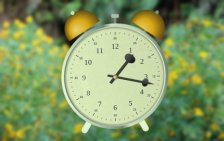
1h17
